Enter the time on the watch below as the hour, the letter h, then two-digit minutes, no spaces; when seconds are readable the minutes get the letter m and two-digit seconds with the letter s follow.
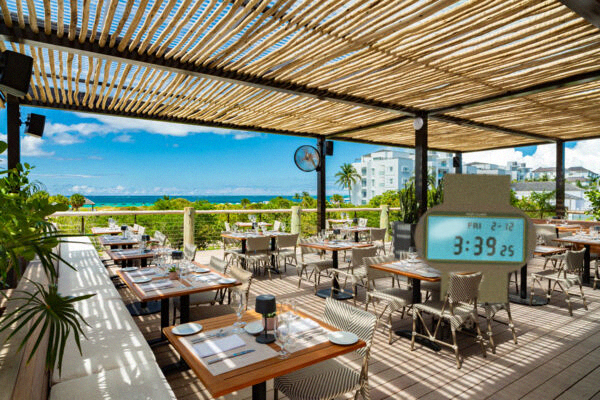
3h39m25s
